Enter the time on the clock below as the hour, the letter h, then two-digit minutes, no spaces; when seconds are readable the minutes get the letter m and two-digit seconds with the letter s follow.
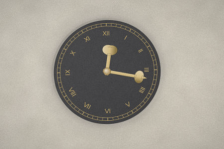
12h17
